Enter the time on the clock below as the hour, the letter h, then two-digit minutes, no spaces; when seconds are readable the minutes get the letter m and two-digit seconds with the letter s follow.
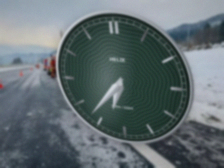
6h37
